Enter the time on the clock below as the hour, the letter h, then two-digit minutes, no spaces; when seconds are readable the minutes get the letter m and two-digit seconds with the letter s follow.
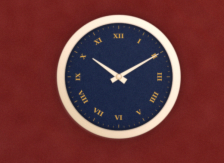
10h10
